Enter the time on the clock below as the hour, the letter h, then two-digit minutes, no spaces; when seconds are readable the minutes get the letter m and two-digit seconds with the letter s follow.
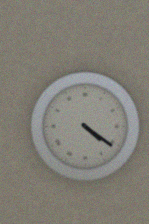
4h21
